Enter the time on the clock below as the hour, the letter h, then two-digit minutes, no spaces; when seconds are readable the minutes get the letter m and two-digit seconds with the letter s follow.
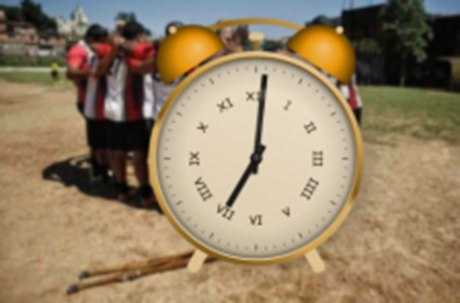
7h01
